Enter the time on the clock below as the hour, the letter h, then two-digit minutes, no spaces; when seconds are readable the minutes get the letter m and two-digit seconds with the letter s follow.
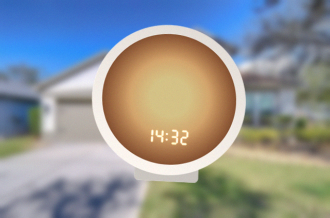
14h32
